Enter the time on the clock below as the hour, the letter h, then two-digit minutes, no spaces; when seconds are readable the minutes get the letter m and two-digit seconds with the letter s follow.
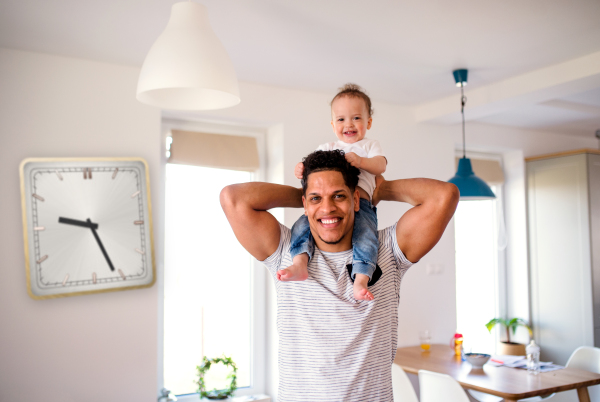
9h26
